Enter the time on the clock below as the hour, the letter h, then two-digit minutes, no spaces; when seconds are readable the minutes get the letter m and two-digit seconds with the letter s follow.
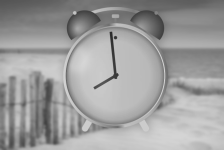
7h59
